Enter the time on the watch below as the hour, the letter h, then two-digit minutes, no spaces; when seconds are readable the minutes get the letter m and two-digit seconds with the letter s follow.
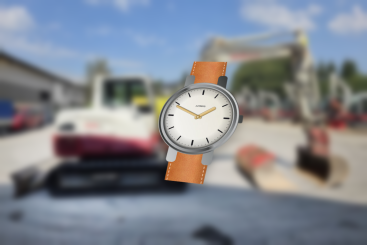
1h49
